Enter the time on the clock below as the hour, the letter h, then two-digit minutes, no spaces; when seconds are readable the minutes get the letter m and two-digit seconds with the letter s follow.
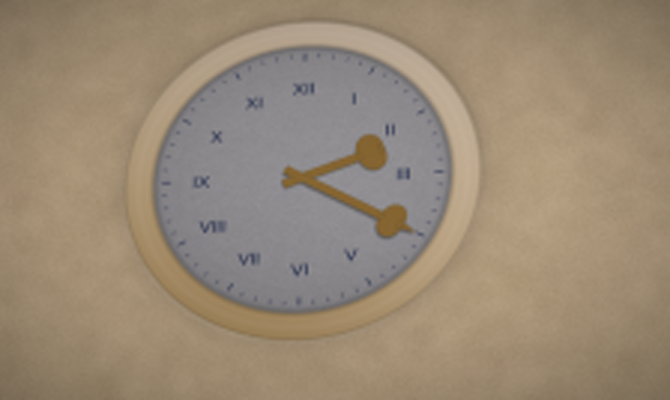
2h20
